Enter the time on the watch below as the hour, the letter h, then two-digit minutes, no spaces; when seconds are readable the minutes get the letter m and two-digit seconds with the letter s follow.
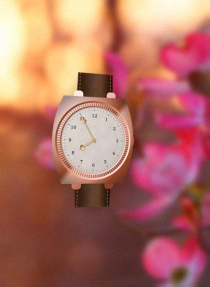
7h55
